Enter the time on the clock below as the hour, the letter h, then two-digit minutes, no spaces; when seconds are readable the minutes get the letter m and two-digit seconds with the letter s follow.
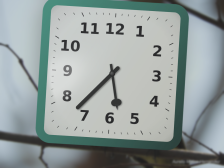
5h37
